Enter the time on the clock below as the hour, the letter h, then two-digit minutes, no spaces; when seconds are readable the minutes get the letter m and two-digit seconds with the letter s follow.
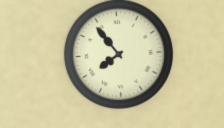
7h54
